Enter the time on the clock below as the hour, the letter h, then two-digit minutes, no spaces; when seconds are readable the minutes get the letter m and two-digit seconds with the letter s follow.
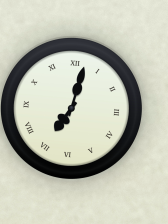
7h02
